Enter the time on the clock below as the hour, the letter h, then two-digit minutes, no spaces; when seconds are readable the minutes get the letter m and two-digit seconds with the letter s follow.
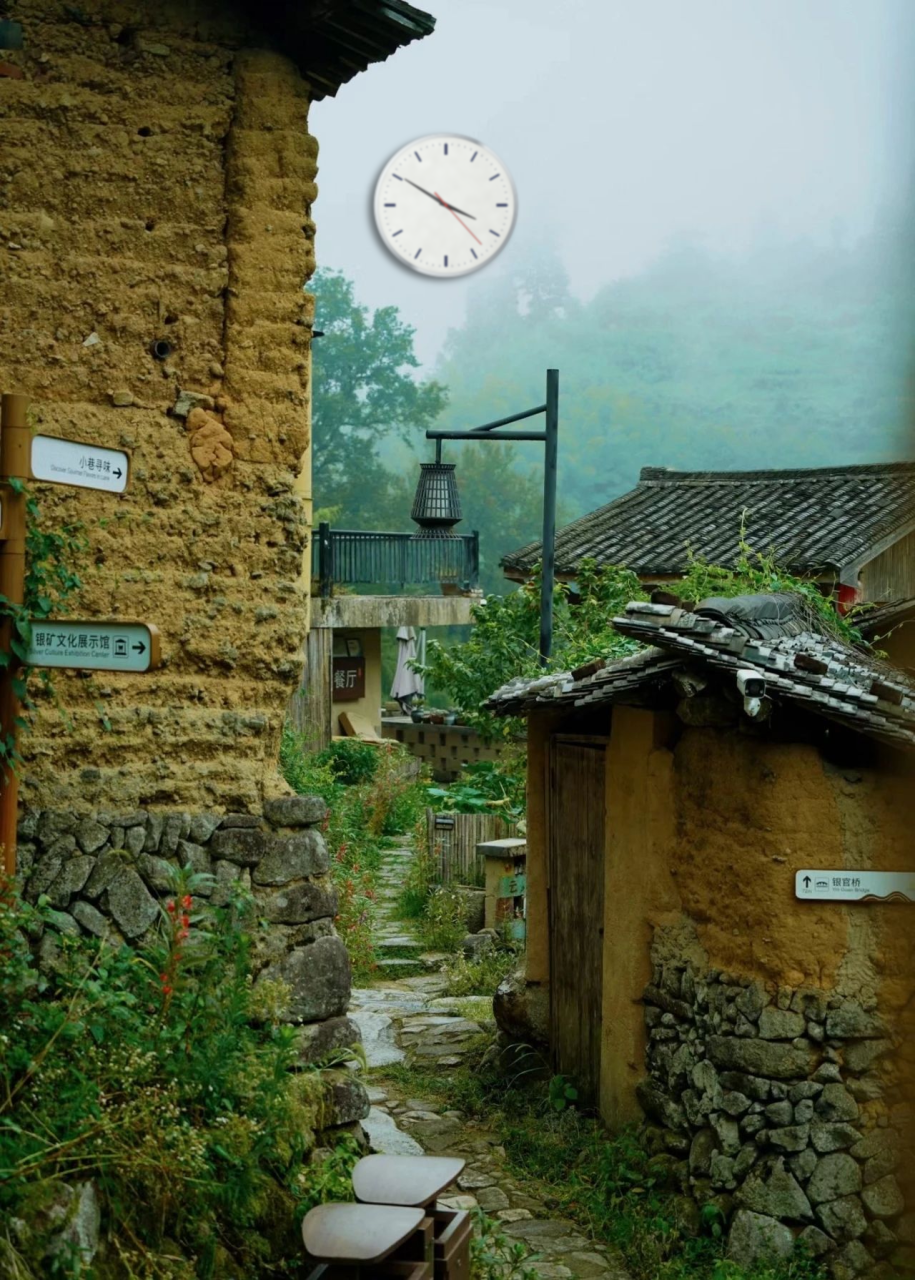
3h50m23s
